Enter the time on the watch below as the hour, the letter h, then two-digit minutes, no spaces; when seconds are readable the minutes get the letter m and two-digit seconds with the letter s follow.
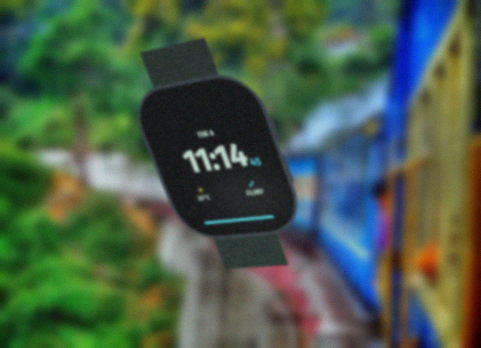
11h14
